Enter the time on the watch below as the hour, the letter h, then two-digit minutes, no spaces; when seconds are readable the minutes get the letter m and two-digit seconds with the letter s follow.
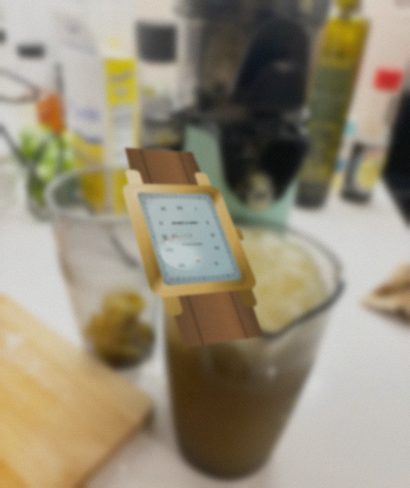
8h43
